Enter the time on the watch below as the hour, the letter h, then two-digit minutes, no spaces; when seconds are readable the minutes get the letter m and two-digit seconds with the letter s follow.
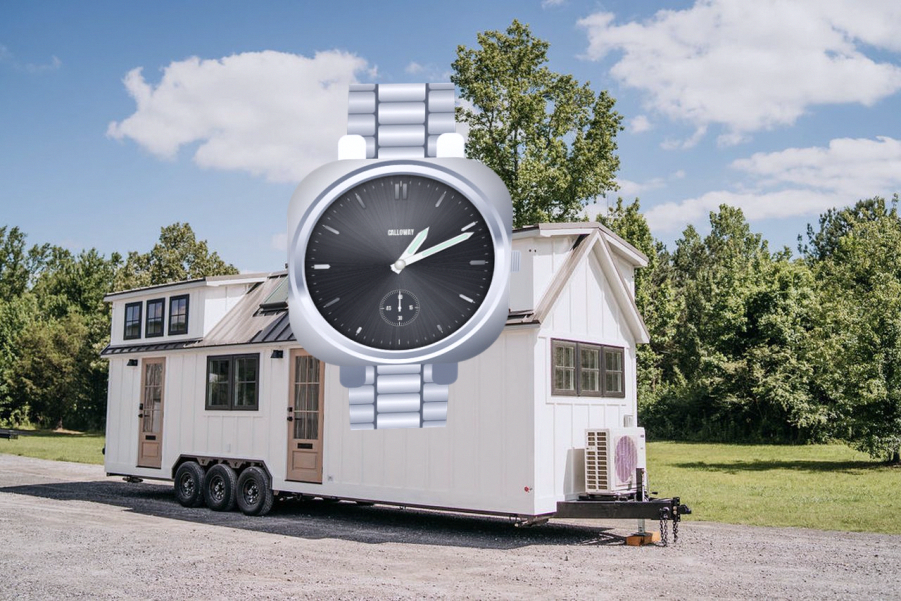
1h11
